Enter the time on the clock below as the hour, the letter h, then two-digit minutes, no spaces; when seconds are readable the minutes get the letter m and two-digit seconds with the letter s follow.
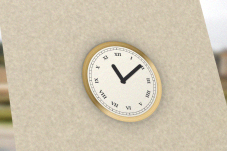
11h09
